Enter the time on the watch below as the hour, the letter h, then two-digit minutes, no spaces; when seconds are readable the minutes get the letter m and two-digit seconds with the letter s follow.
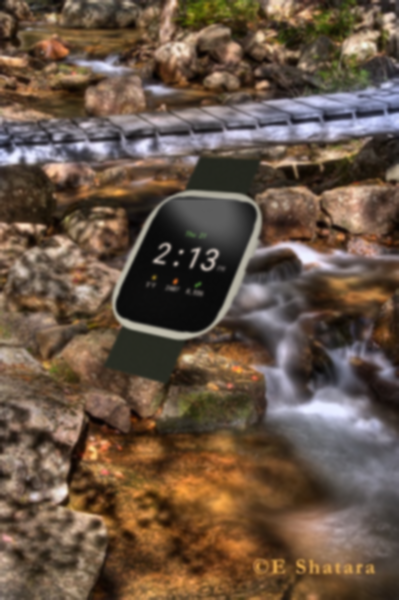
2h13
